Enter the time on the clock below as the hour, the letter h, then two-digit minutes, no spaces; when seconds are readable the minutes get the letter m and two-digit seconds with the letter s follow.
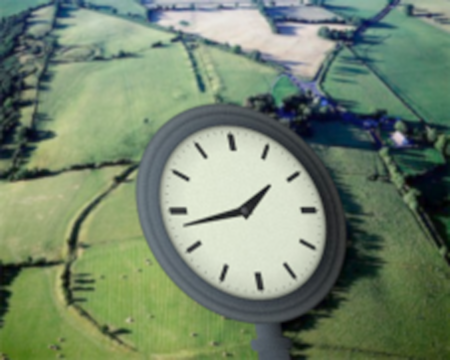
1h43
